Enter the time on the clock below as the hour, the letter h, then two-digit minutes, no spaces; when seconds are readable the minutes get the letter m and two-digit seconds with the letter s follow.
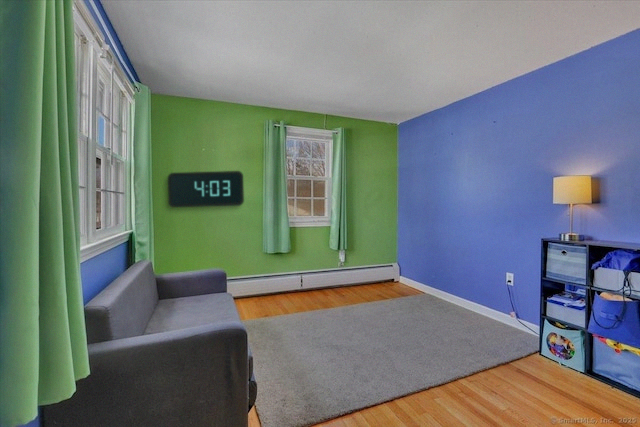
4h03
